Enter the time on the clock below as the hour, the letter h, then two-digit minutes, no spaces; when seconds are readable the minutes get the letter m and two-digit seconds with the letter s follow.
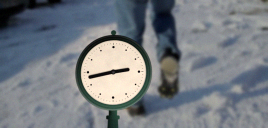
2h43
